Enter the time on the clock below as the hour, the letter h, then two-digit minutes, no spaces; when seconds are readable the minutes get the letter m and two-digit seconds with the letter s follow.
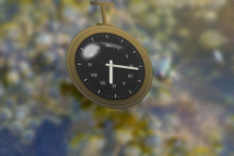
6h16
